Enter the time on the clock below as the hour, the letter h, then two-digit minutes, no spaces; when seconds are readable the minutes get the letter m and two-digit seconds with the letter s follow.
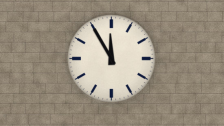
11h55
